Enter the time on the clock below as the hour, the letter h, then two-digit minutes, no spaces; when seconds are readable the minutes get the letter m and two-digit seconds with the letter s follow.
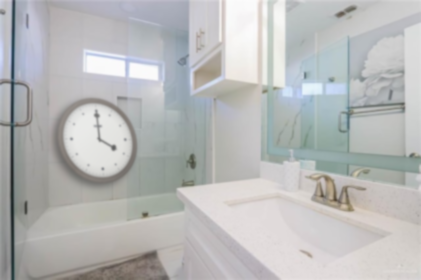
4h00
